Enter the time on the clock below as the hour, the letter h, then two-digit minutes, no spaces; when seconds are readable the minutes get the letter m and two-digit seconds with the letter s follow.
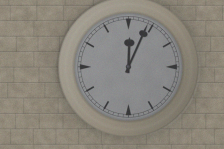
12h04
